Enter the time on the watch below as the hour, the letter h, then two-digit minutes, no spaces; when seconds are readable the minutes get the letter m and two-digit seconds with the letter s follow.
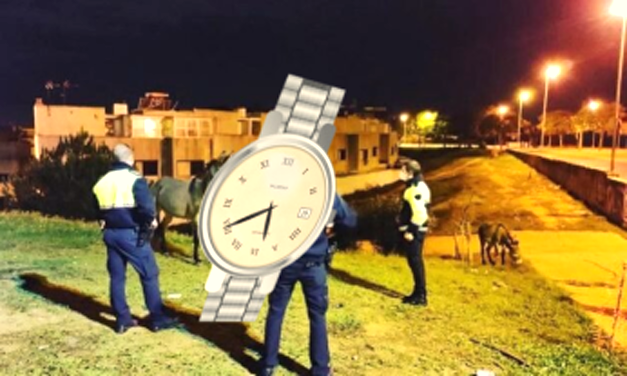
5h40
